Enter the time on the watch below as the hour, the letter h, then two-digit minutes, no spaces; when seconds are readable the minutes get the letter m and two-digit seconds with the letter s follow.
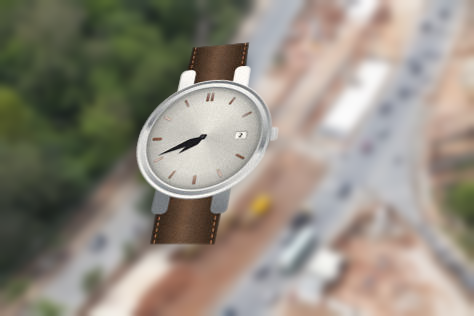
7h41
